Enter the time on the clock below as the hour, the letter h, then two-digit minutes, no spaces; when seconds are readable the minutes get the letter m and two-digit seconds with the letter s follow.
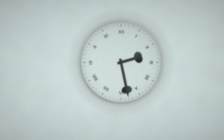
2h28
